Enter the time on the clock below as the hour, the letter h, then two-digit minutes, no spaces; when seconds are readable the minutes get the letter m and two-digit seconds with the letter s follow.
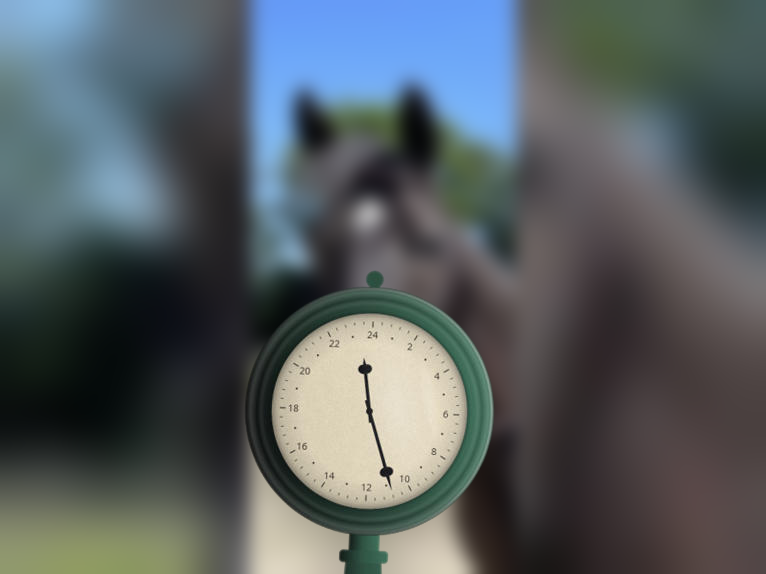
23h27
